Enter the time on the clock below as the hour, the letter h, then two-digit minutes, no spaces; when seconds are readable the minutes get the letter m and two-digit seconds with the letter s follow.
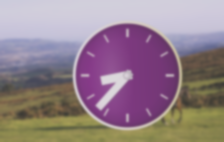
8h37
